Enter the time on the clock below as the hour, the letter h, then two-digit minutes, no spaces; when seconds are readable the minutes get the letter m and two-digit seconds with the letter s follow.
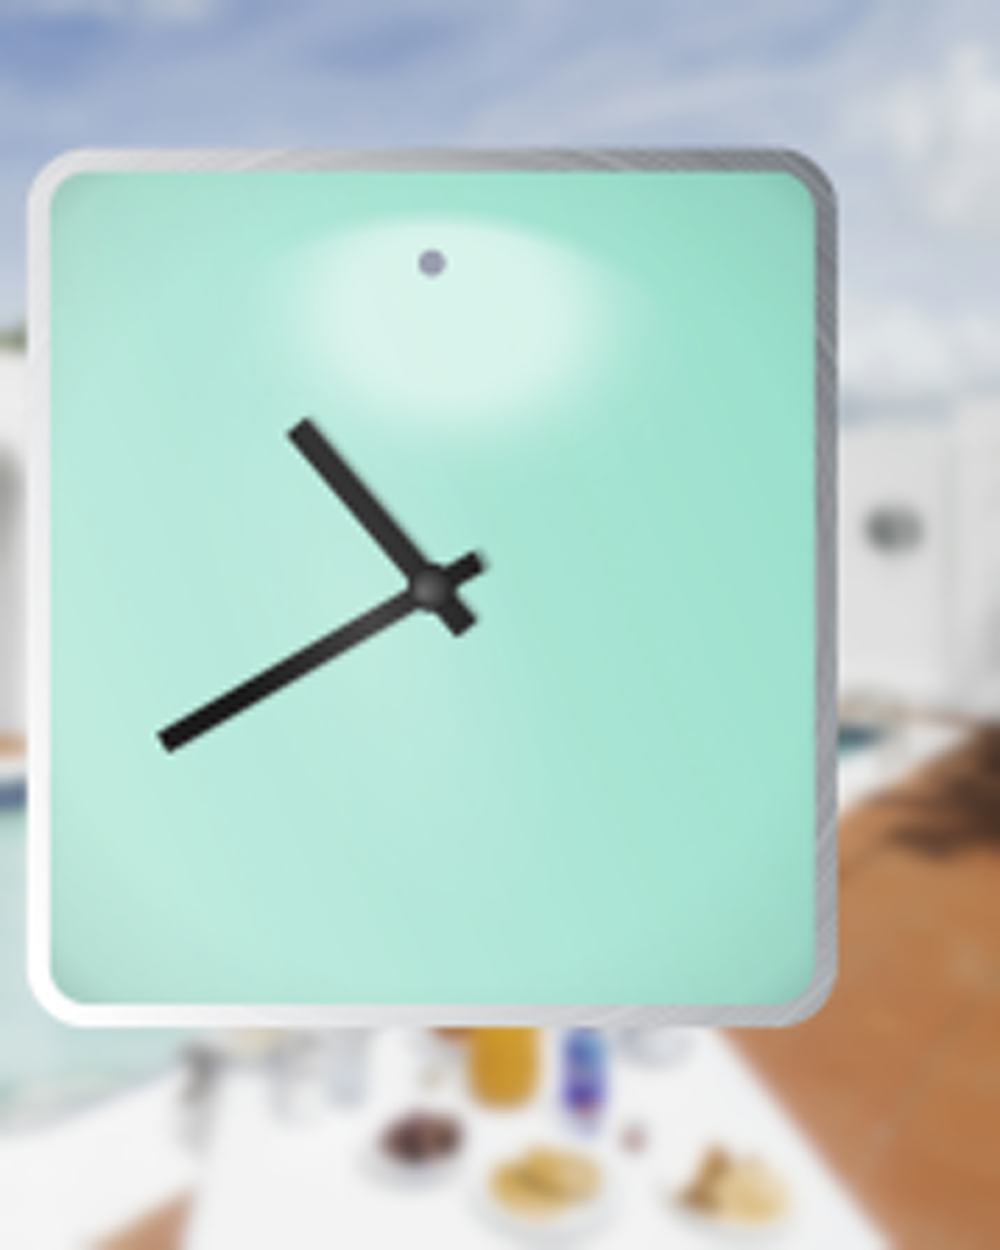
10h40
